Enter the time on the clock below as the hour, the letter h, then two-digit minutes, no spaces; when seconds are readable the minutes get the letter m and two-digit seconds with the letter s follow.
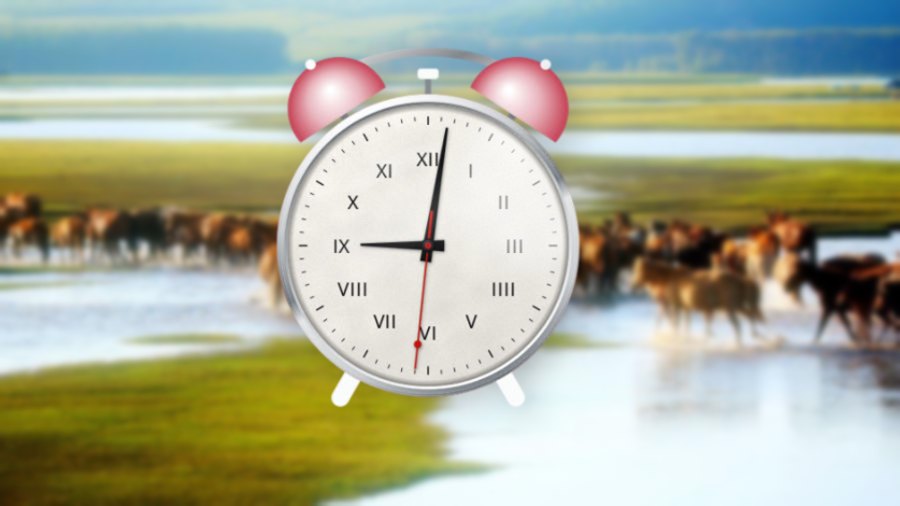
9h01m31s
